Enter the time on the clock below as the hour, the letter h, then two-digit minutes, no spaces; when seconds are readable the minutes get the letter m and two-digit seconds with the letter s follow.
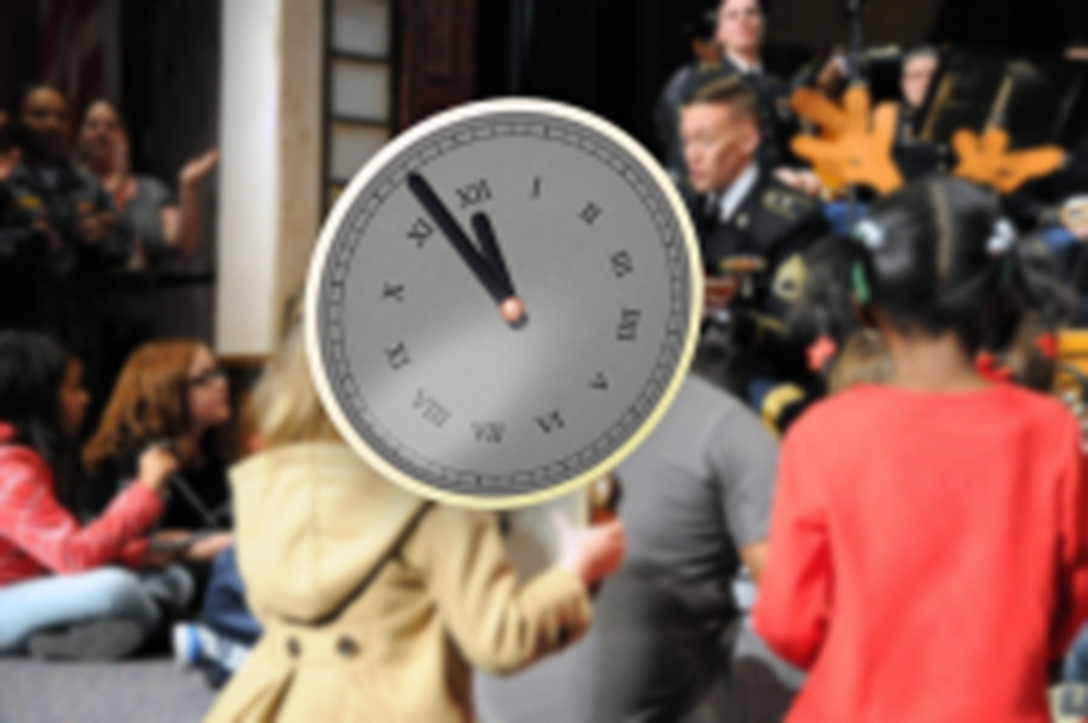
11h57
